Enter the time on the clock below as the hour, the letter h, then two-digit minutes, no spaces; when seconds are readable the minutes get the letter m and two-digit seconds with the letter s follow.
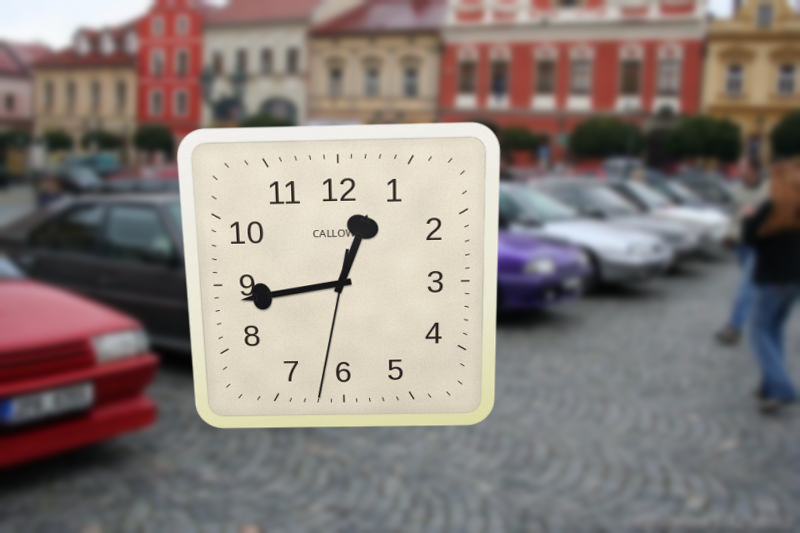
12h43m32s
